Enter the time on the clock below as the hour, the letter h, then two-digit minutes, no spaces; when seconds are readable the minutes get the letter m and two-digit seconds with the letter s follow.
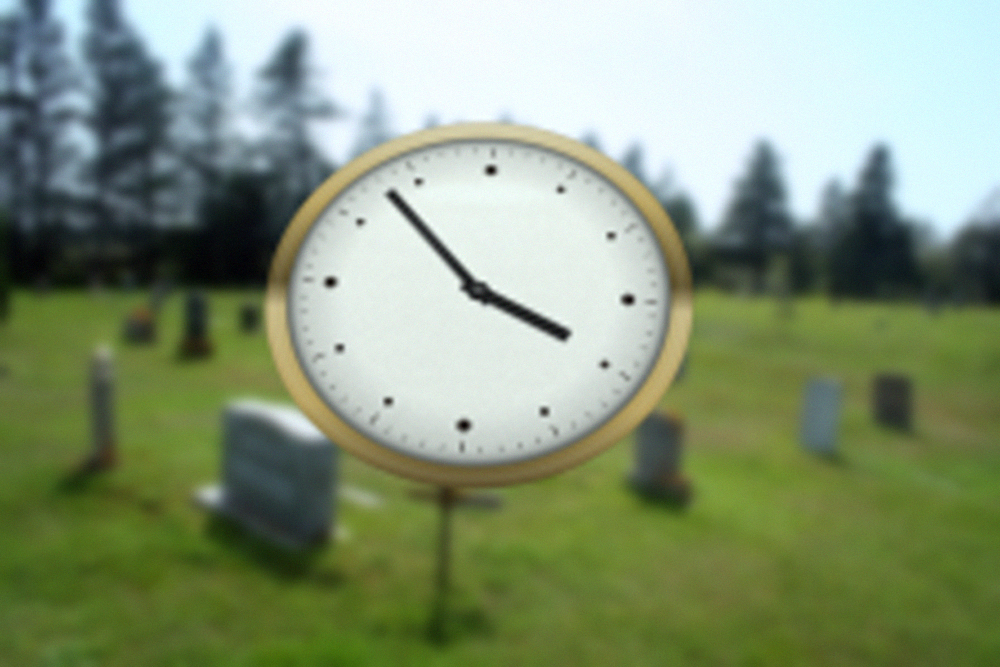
3h53
